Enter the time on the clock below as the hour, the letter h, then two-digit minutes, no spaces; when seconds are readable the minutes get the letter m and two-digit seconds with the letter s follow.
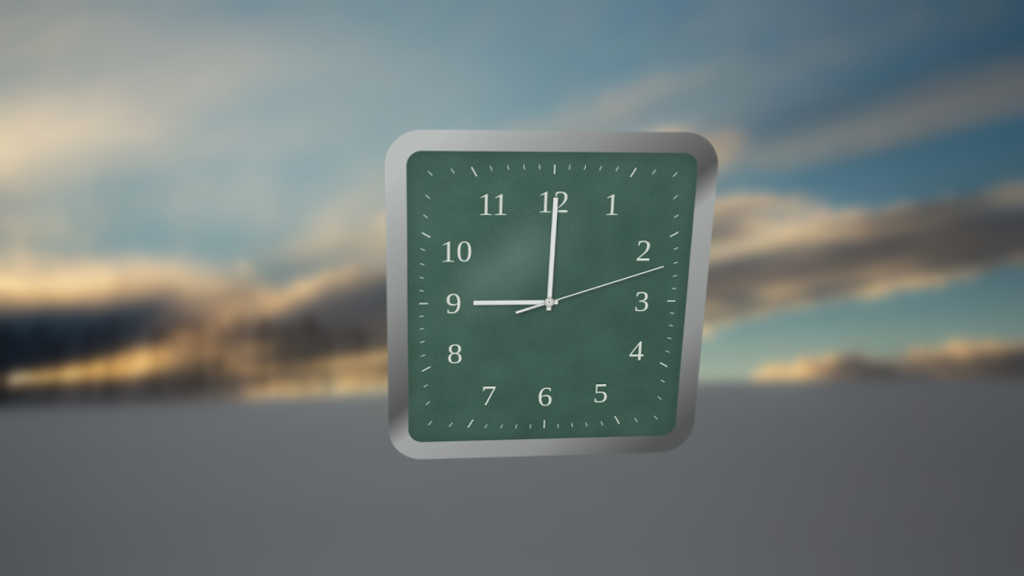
9h00m12s
